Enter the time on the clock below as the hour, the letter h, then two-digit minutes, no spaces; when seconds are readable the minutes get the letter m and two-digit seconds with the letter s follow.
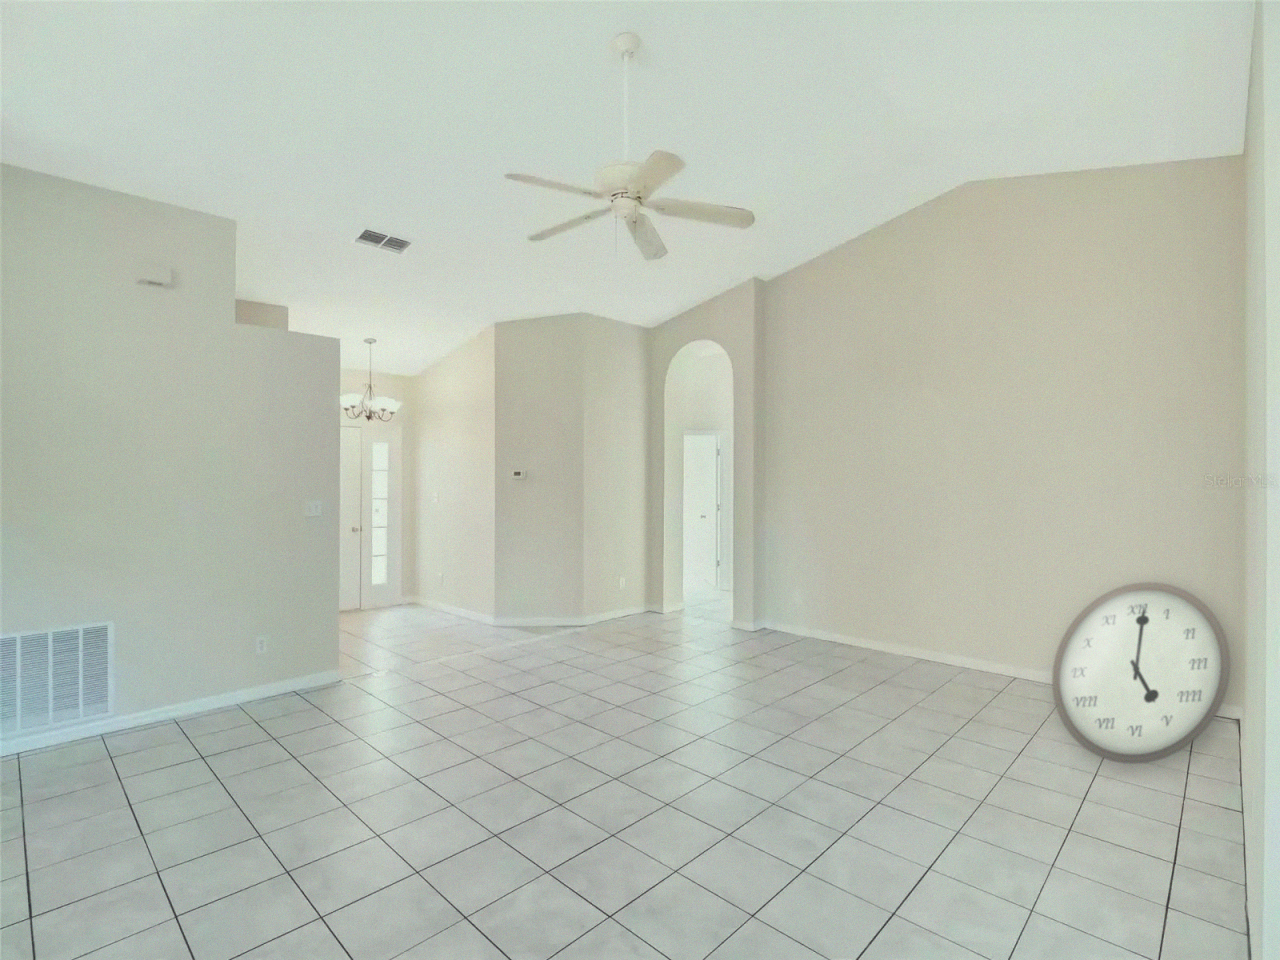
5h01
